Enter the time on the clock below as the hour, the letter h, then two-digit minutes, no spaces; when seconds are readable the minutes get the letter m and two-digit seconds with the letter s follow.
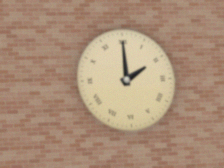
2h00
